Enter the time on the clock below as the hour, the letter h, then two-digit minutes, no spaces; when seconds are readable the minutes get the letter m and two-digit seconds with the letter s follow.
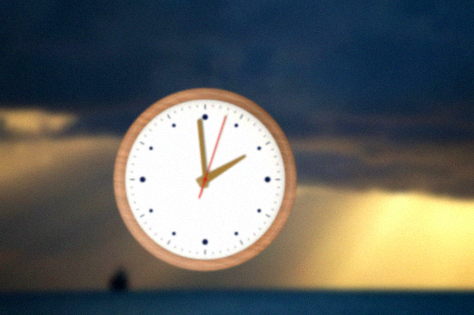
1h59m03s
